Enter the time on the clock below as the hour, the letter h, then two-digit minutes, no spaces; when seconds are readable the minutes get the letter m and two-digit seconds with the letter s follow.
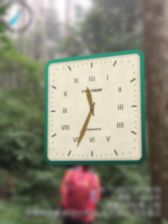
11h34
